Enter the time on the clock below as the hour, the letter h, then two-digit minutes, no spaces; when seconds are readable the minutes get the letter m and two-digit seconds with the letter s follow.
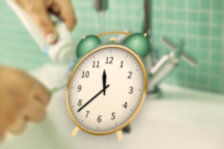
11h38
